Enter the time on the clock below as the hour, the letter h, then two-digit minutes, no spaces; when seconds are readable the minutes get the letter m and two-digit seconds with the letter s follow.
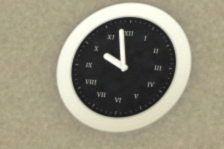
9h58
